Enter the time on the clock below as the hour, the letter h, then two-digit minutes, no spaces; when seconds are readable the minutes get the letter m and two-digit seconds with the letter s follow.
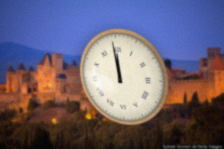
11h59
